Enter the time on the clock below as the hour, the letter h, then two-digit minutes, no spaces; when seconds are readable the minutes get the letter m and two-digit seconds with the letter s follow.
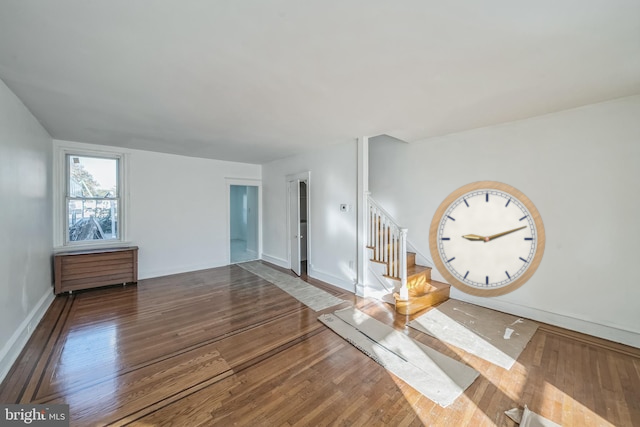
9h12
